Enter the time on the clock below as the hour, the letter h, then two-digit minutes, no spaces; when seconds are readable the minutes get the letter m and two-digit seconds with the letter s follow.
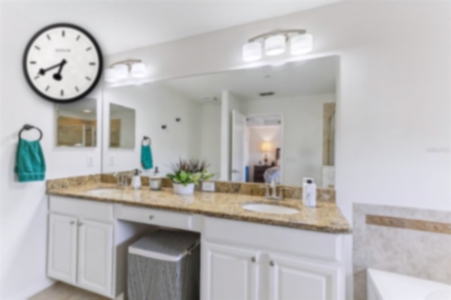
6h41
